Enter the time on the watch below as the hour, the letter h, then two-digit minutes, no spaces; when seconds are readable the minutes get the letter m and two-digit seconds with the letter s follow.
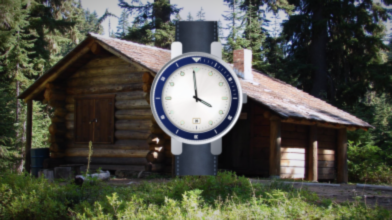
3h59
